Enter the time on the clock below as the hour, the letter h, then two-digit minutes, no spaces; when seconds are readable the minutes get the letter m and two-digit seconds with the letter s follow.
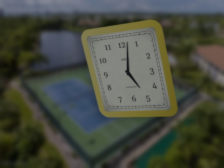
5h02
